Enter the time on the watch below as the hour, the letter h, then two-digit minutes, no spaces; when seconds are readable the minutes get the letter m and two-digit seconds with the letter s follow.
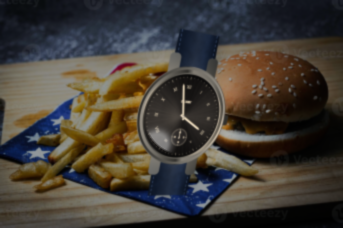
3h58
